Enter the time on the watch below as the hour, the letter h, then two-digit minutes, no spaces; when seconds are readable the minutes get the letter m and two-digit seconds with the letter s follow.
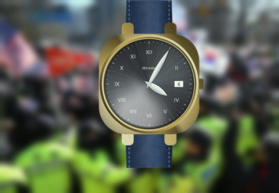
4h05
